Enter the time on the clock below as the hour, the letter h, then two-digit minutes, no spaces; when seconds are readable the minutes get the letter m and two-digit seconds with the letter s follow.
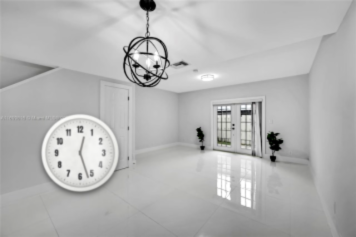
12h27
